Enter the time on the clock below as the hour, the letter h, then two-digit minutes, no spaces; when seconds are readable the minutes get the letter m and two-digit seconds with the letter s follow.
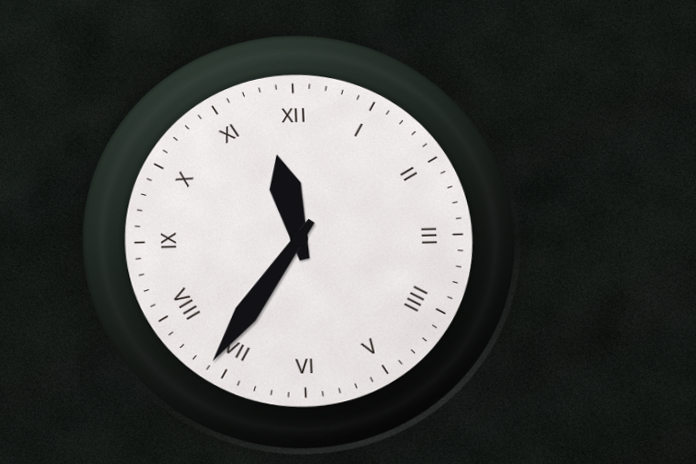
11h36
